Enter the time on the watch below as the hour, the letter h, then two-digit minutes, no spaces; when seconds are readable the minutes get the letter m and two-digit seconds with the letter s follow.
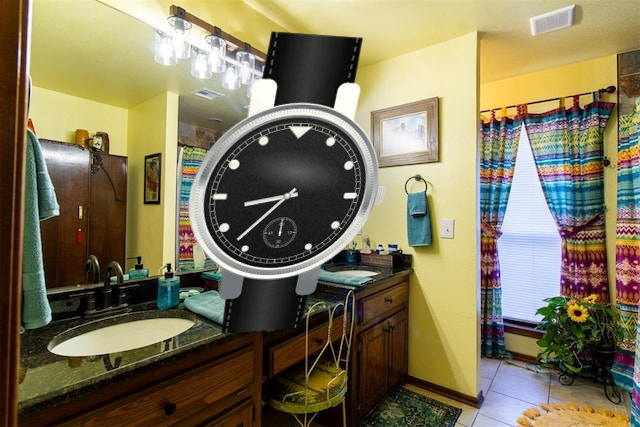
8h37
